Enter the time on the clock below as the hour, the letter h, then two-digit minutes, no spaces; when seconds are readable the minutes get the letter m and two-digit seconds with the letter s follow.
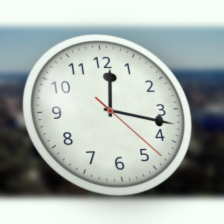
12h17m23s
